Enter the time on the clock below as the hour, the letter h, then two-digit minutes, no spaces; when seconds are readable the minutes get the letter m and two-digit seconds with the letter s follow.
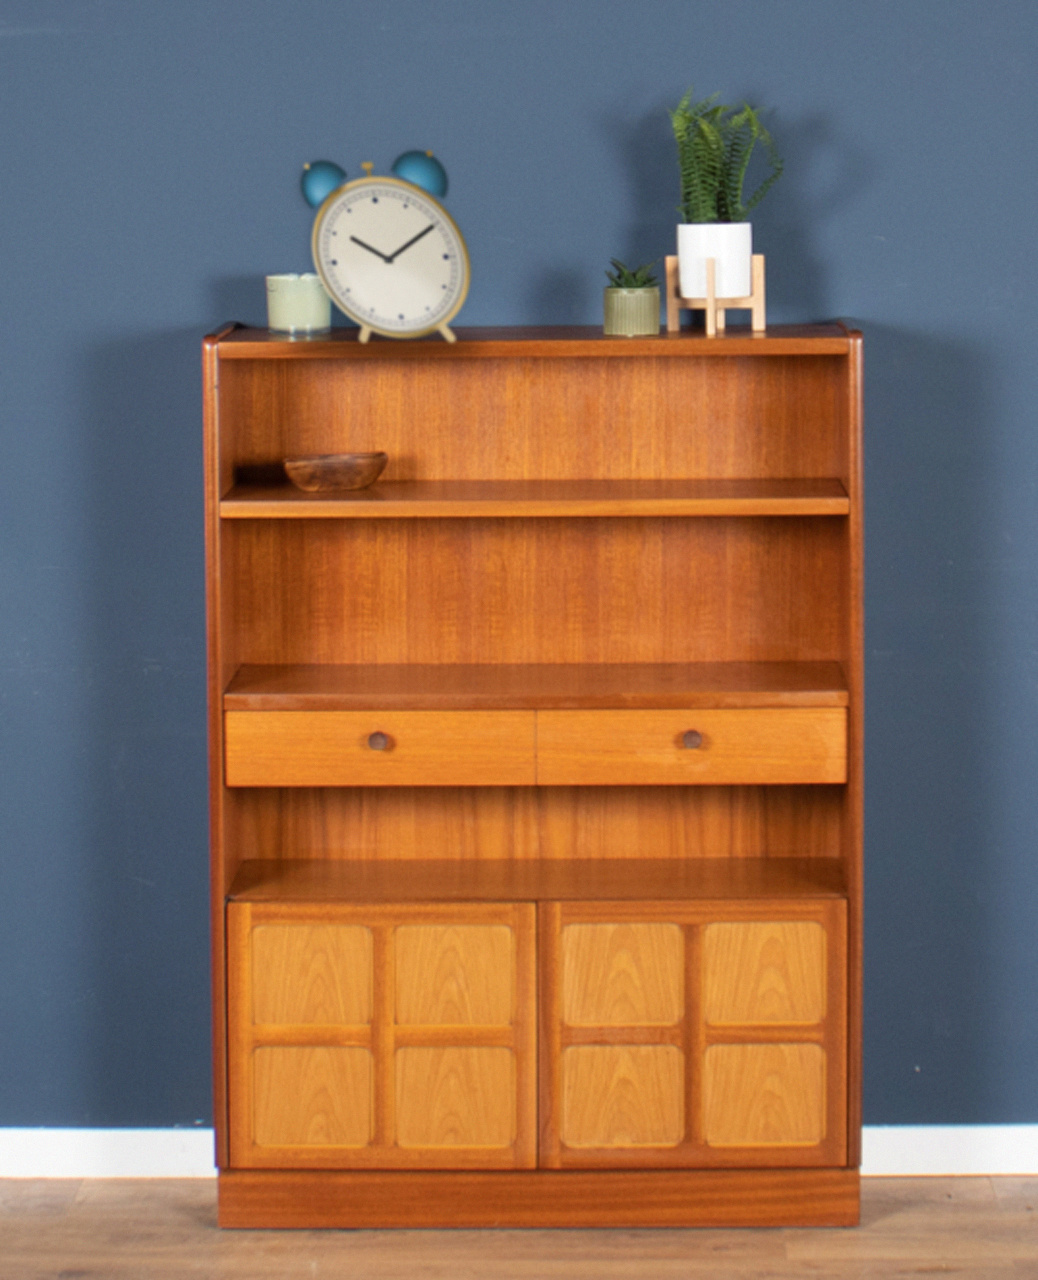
10h10
